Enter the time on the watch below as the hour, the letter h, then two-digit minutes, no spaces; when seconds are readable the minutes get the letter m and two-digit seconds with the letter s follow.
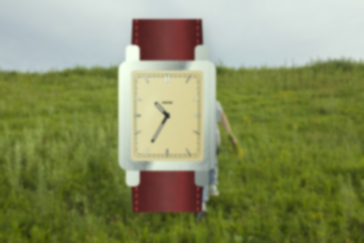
10h35
